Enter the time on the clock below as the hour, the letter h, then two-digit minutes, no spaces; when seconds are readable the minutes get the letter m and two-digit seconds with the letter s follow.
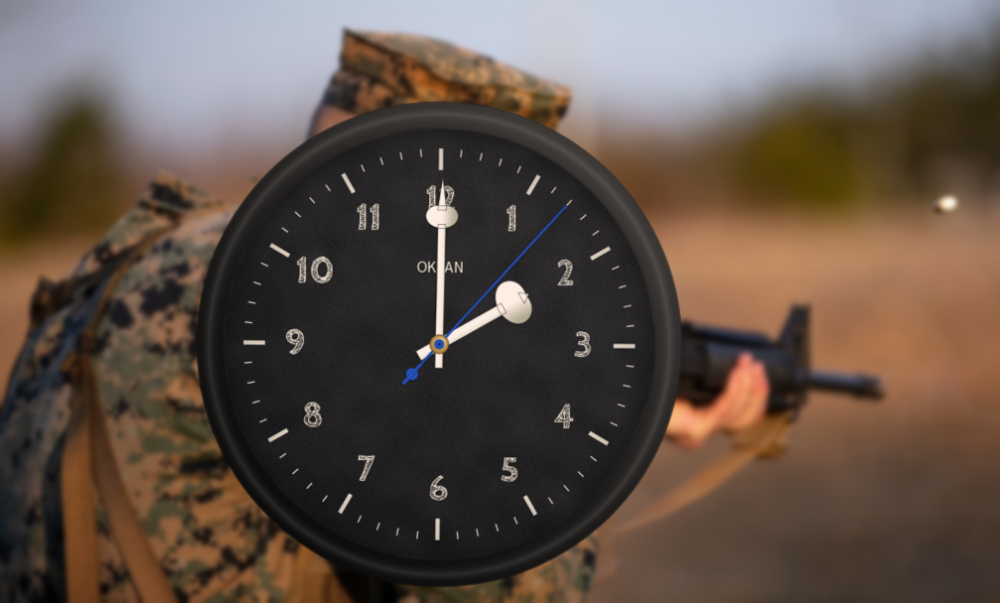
2h00m07s
